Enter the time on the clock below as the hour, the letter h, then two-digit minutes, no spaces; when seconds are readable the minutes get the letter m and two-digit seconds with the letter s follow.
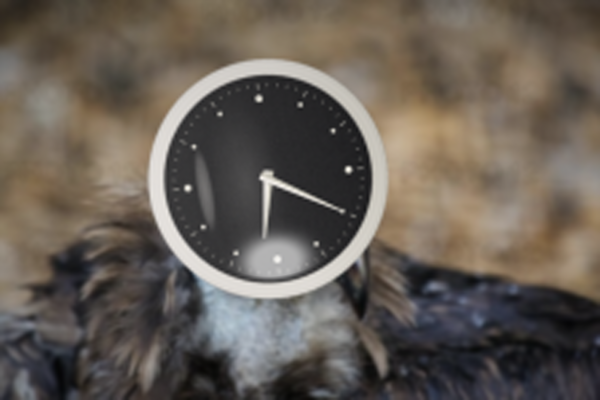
6h20
